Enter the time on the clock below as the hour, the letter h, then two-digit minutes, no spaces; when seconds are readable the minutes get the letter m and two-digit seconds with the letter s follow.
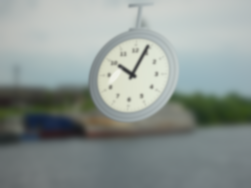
10h04
